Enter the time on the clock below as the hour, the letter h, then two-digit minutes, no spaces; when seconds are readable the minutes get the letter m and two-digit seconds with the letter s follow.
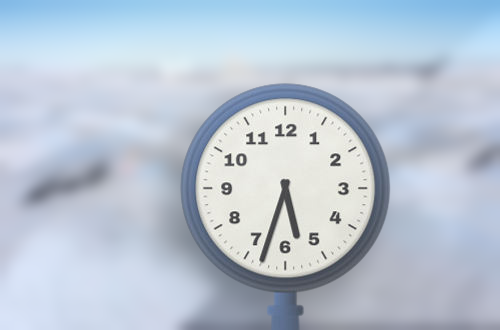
5h33
